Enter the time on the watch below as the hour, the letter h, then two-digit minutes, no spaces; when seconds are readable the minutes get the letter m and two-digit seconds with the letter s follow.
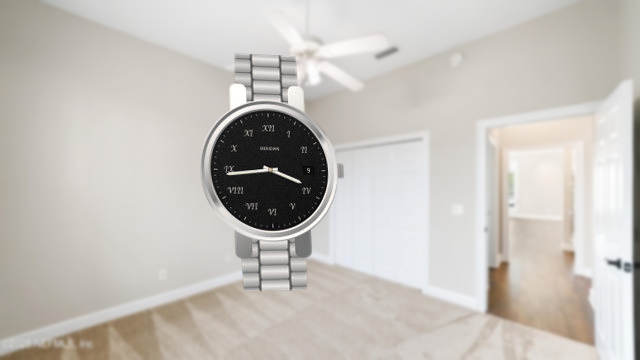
3h44
